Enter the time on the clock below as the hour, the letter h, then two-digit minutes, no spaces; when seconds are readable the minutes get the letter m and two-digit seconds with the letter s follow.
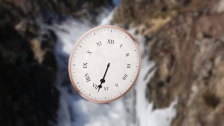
6h33
